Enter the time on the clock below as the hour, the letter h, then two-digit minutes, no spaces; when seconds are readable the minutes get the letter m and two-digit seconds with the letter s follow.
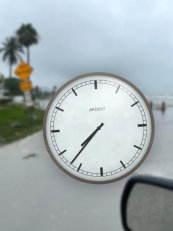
7h37
